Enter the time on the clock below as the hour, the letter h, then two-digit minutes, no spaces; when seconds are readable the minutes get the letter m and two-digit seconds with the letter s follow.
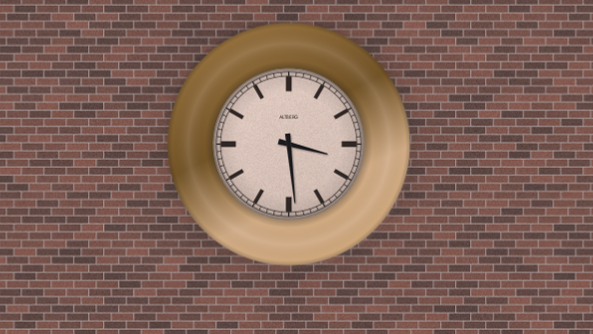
3h29
